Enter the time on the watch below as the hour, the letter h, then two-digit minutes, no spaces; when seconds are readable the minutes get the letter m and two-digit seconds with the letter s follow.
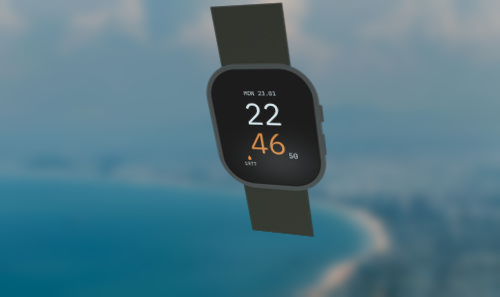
22h46m50s
